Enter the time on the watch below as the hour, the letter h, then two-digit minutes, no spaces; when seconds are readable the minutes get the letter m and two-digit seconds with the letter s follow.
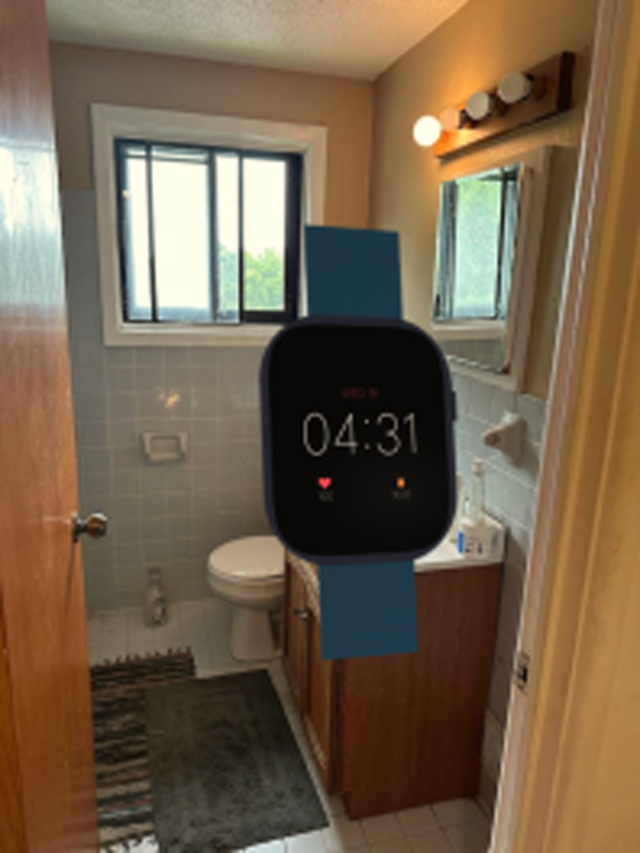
4h31
